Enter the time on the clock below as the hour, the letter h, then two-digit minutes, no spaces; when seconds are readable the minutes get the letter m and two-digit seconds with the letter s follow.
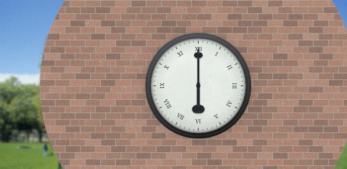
6h00
